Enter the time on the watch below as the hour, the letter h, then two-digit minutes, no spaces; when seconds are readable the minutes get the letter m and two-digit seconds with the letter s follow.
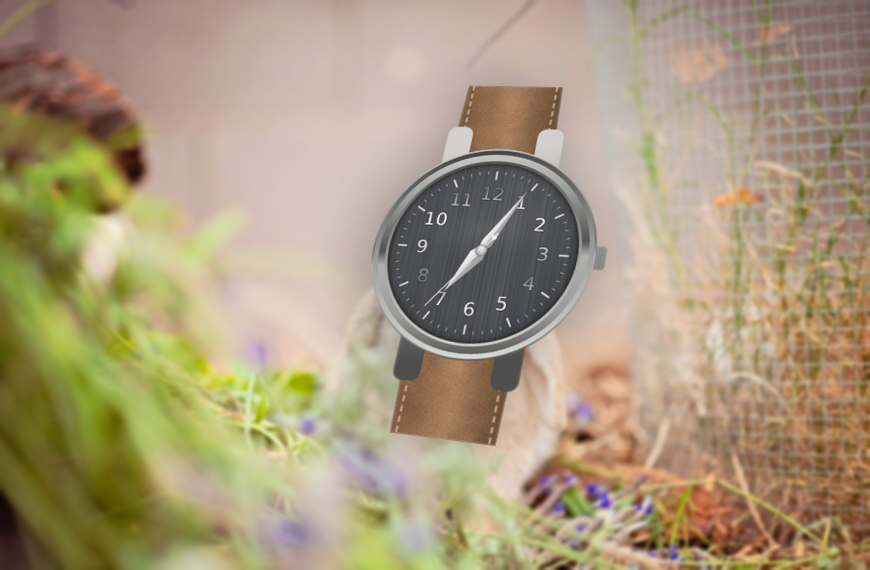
7h04m36s
